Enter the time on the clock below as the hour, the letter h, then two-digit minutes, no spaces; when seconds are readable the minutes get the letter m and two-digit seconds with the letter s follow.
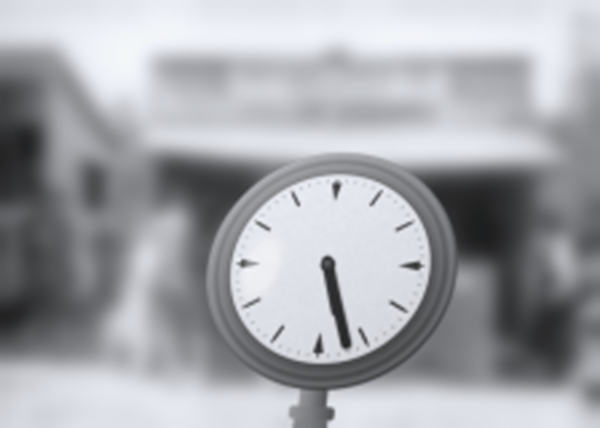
5h27
